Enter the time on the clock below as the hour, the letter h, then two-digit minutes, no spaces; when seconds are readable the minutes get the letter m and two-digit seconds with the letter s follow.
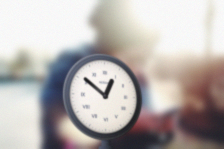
12h51
